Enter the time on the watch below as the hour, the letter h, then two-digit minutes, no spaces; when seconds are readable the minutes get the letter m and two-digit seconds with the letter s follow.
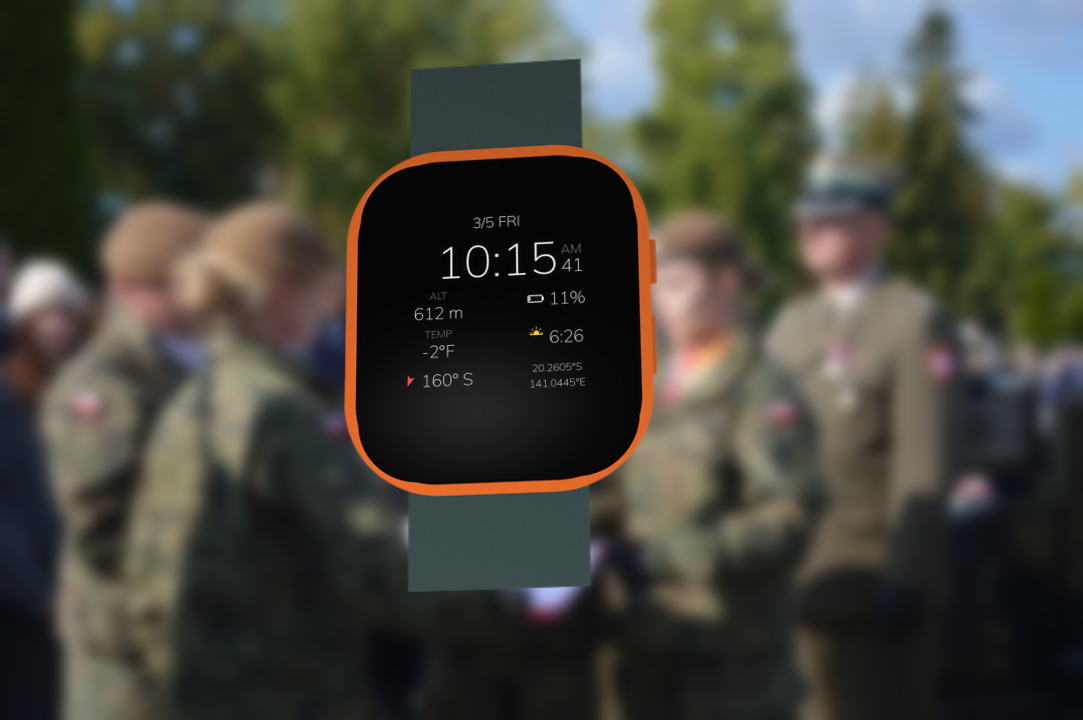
10h15m41s
